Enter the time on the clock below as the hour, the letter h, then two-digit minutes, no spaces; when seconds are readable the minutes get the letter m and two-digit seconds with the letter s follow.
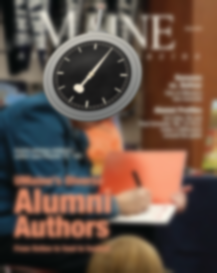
7h05
